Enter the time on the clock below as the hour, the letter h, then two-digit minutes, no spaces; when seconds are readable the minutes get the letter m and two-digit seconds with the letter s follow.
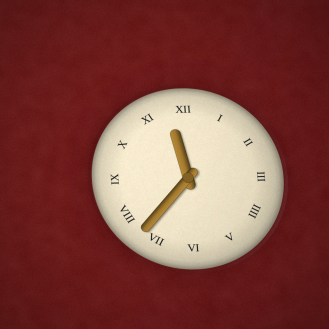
11h37
